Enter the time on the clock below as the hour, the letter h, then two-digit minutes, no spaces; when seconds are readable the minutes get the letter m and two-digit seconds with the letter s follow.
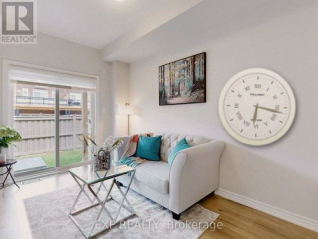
6h17
